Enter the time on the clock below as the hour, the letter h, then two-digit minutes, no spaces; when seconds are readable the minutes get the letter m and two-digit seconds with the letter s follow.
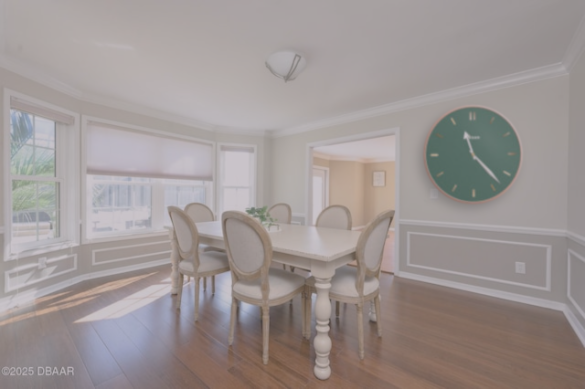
11h23
